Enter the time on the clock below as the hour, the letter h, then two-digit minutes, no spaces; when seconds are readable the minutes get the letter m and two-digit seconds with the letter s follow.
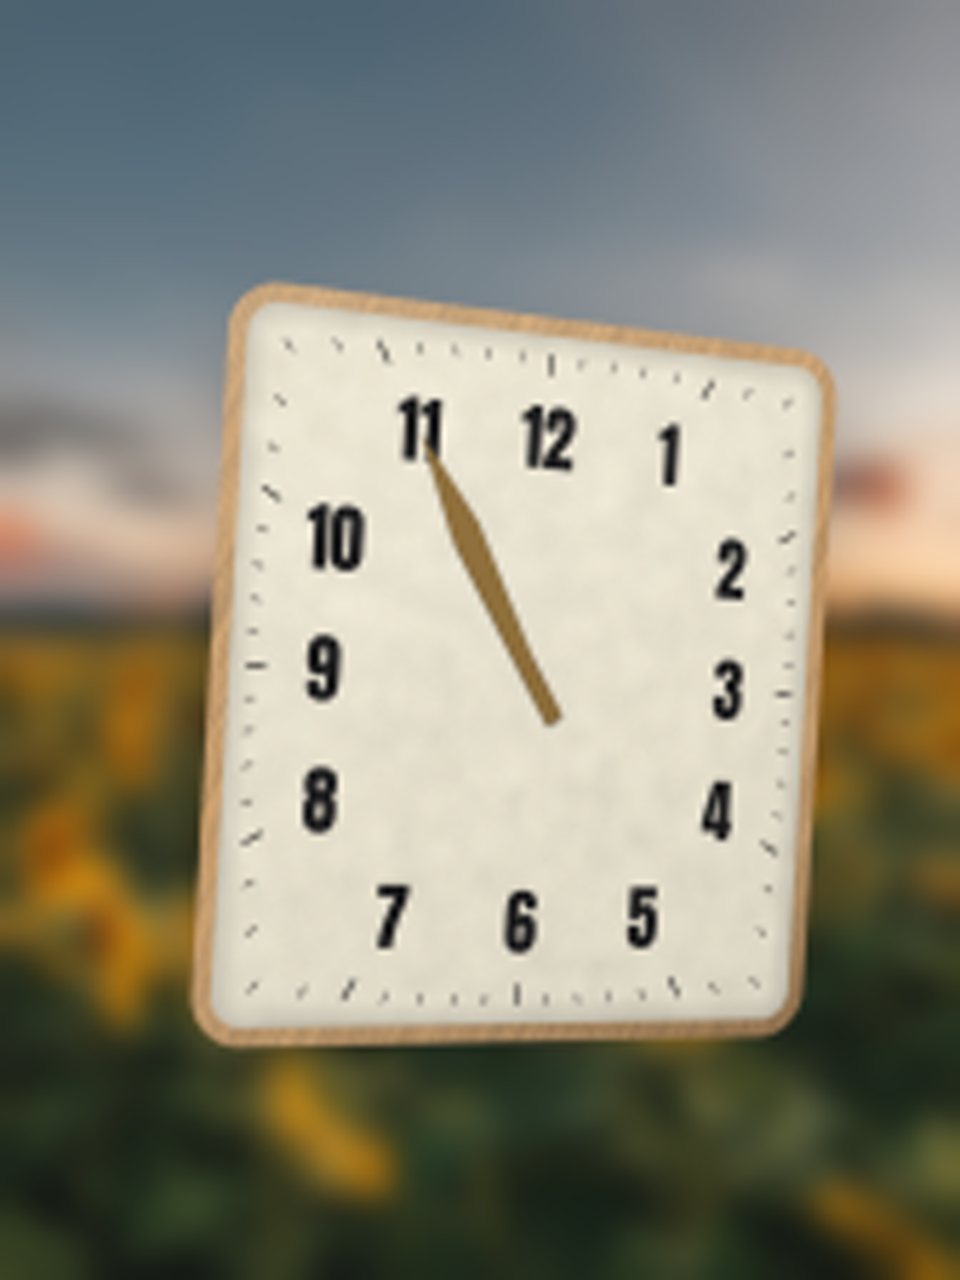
10h55
